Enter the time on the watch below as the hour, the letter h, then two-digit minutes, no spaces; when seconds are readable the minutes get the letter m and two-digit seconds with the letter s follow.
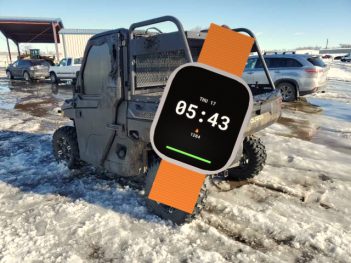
5h43
